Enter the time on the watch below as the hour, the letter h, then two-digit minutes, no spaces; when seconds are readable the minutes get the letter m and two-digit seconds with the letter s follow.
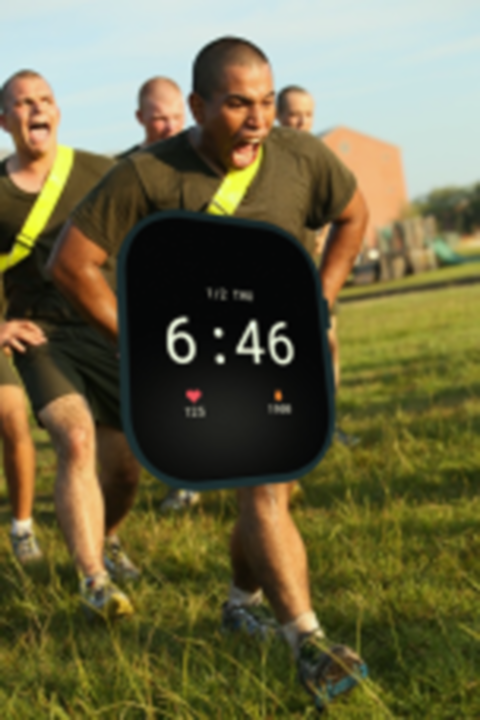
6h46
